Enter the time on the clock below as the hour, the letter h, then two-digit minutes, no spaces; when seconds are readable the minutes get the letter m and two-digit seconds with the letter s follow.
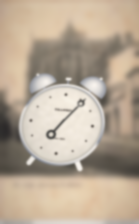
7h06
